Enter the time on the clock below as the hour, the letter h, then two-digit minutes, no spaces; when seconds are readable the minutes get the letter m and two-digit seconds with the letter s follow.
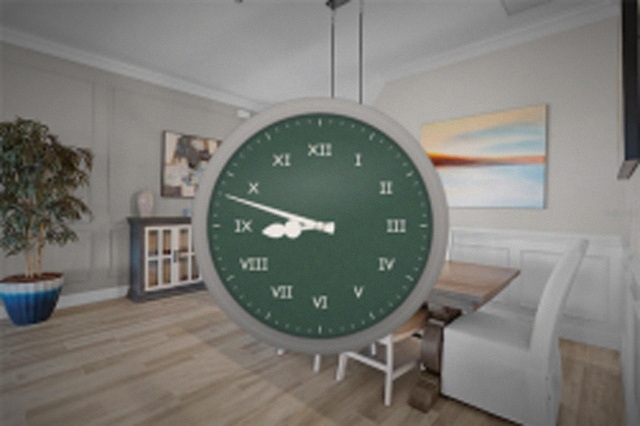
8h48
